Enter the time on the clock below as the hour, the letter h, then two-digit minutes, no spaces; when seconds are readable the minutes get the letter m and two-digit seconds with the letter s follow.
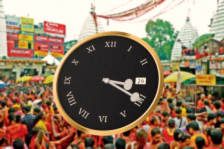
3h20
